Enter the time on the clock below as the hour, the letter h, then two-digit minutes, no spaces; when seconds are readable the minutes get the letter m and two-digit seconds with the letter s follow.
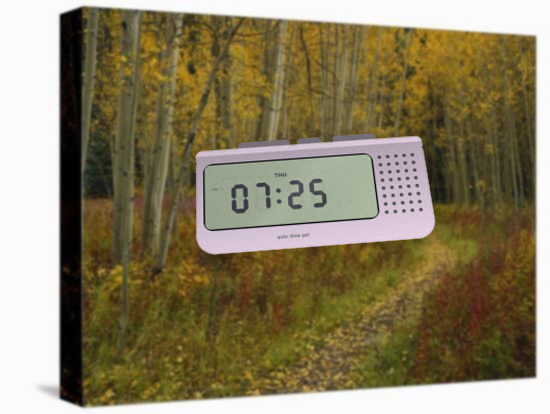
7h25
